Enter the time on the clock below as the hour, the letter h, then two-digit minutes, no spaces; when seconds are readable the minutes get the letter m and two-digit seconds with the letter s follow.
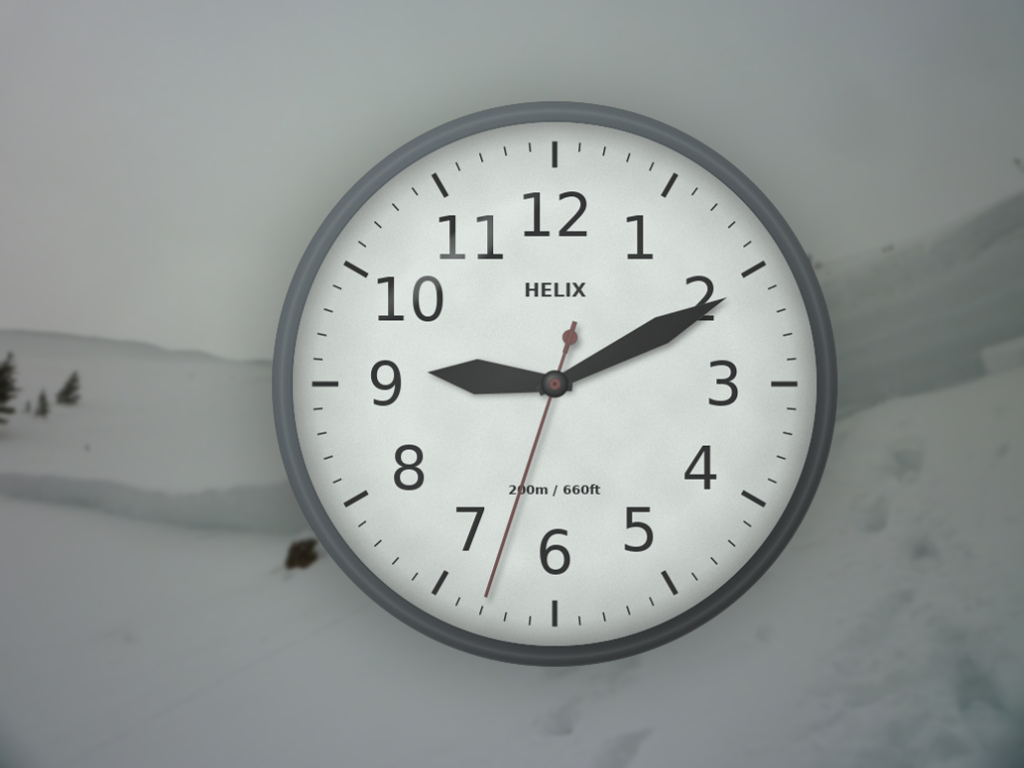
9h10m33s
